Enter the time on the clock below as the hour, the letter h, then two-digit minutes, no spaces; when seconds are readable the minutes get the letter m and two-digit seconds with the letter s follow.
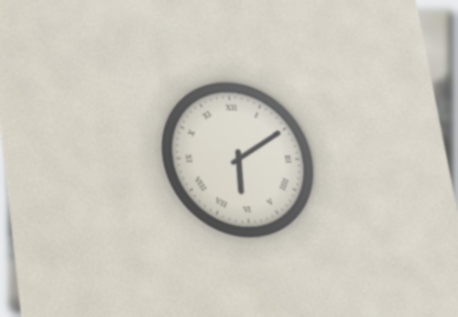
6h10
